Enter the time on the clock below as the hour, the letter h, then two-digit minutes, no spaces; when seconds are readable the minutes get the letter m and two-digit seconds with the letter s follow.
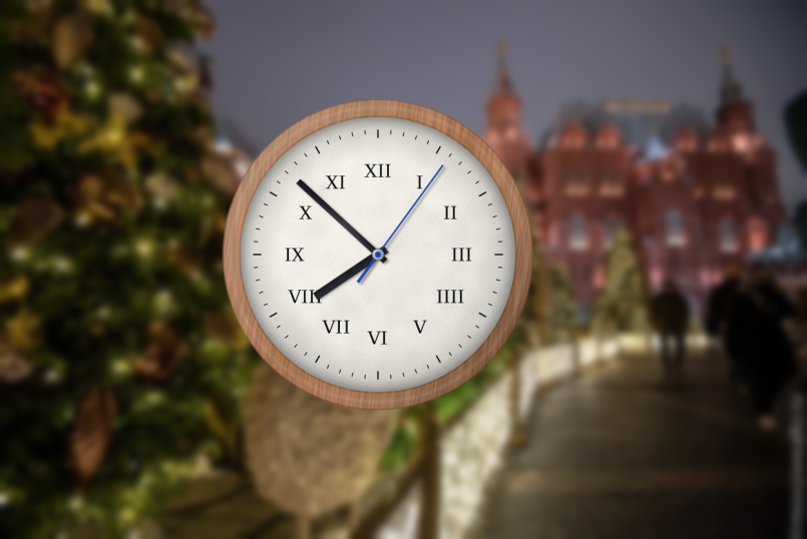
7h52m06s
